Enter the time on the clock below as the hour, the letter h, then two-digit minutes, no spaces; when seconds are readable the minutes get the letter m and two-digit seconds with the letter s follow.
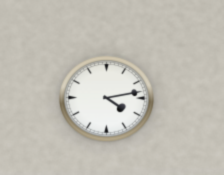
4h13
